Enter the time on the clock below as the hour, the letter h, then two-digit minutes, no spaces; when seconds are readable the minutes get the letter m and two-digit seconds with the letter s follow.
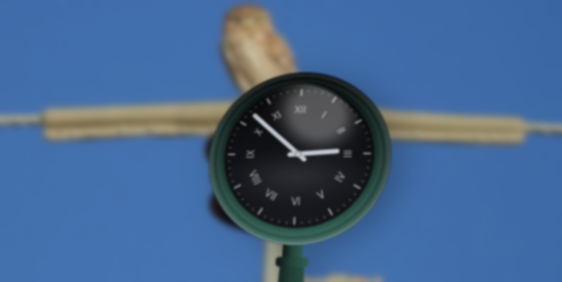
2h52
